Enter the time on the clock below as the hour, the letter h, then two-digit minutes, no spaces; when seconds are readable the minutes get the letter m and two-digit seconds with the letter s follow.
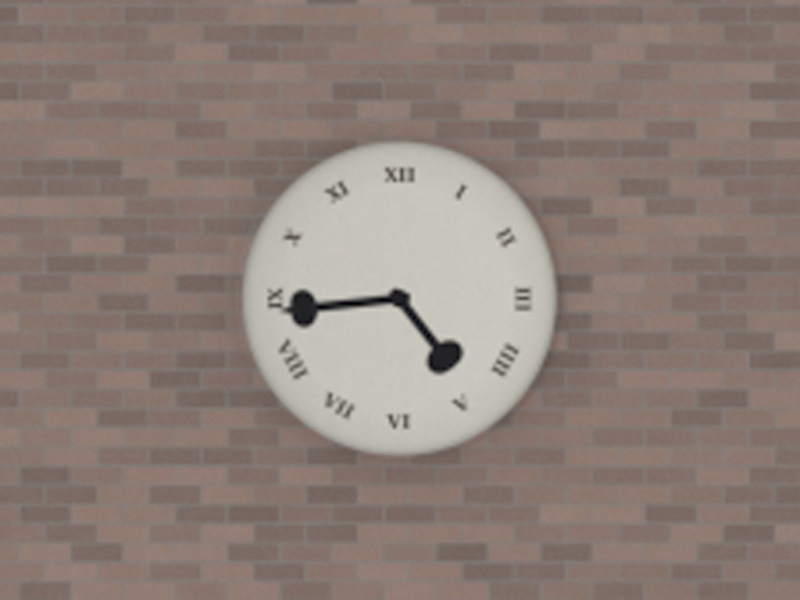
4h44
